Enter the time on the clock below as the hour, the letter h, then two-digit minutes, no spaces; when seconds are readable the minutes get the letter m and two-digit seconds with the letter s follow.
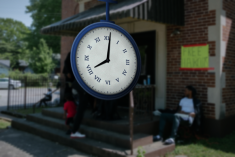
8h01
